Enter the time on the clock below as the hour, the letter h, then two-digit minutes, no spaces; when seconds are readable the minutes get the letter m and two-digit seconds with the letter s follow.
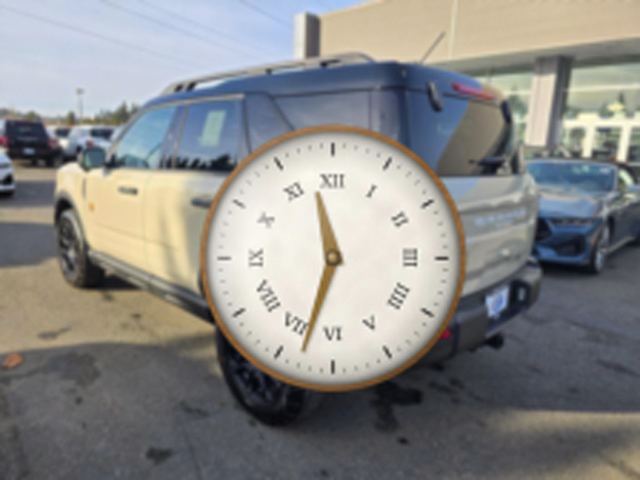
11h33
